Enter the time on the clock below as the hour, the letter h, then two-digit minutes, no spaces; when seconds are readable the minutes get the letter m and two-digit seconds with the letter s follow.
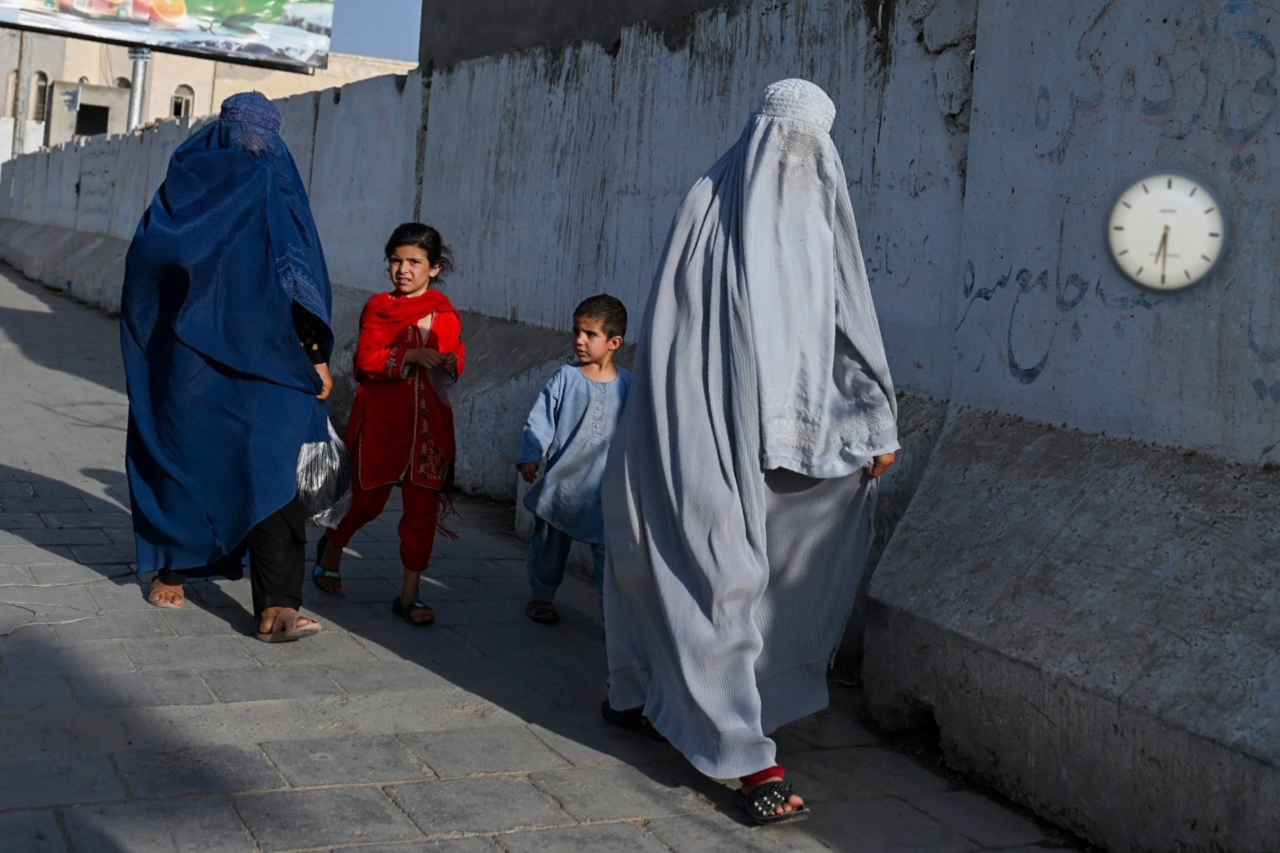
6h30
